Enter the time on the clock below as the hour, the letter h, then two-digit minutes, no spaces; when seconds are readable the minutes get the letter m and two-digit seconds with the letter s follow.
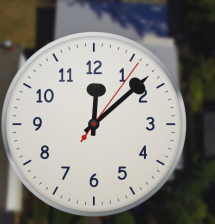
12h08m06s
